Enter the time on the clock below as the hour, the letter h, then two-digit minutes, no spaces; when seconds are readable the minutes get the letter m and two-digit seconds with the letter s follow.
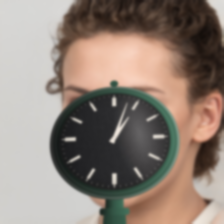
1h03
